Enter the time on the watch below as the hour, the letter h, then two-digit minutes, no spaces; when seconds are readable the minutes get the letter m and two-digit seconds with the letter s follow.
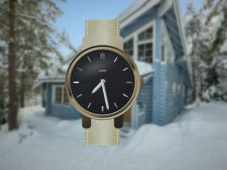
7h28
